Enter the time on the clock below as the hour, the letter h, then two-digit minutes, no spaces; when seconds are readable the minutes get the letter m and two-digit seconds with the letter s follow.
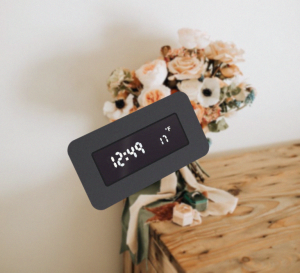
12h49
